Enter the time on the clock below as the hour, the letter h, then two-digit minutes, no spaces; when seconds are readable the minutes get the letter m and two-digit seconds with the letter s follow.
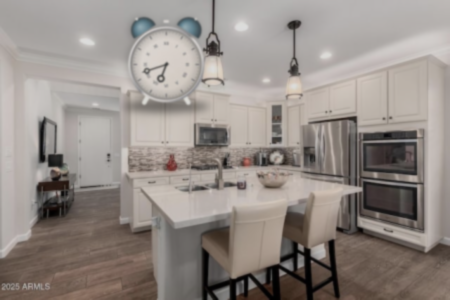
6h42
